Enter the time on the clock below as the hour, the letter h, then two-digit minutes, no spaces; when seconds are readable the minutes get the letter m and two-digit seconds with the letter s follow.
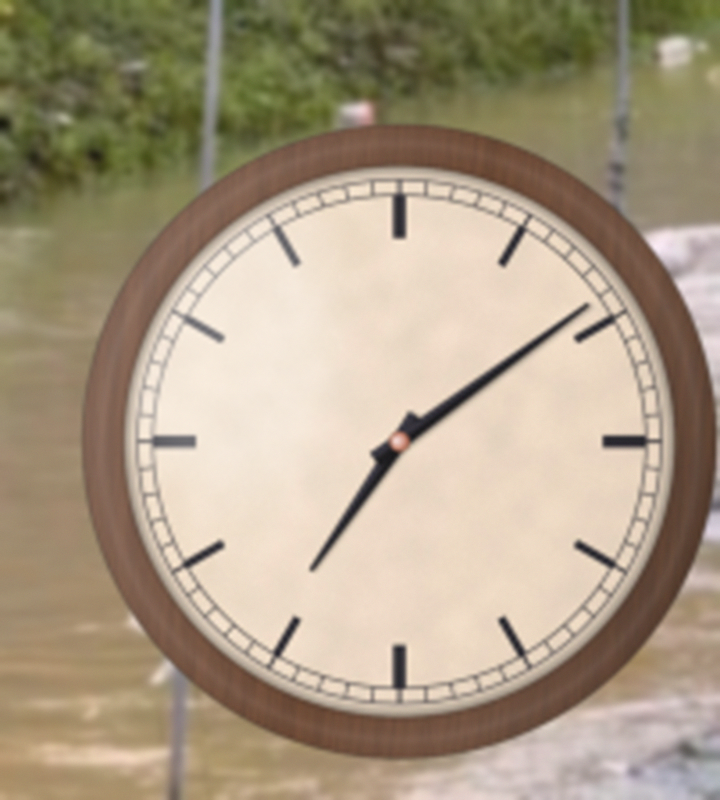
7h09
